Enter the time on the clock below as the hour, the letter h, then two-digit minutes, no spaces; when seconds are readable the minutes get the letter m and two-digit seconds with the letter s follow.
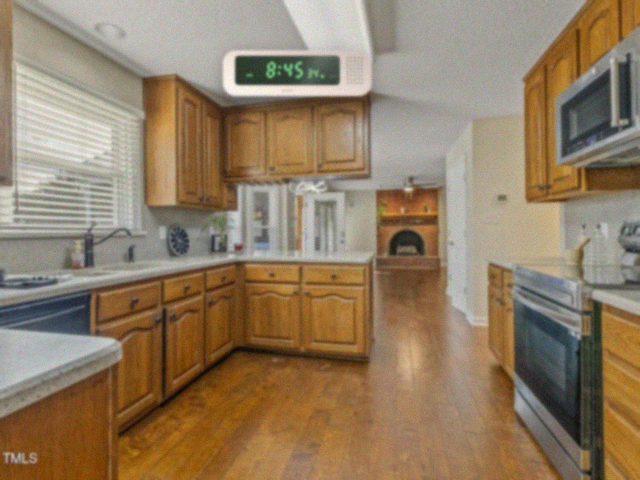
8h45
